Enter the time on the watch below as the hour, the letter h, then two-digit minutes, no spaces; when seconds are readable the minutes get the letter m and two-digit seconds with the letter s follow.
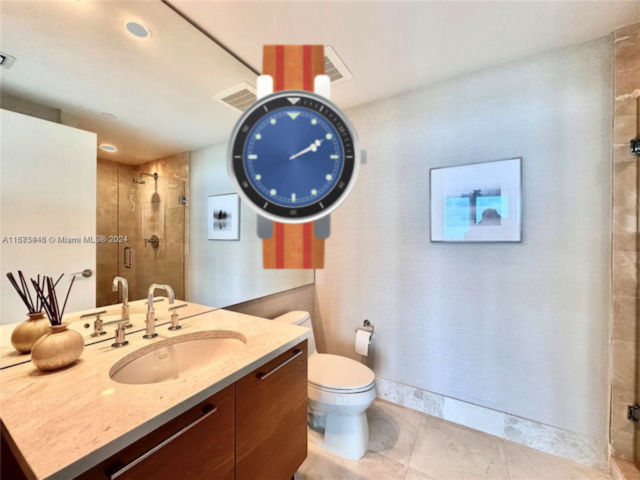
2h10
